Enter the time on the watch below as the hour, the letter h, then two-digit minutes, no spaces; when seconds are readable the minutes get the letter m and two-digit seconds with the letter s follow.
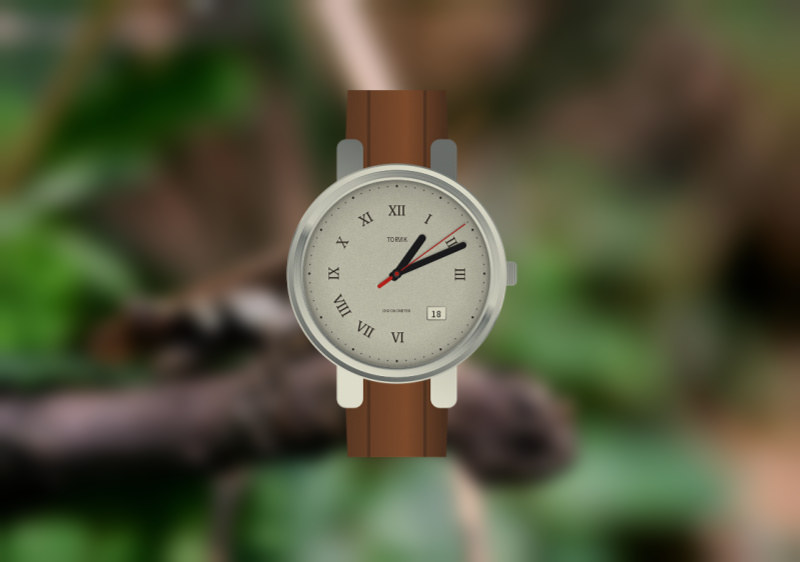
1h11m09s
